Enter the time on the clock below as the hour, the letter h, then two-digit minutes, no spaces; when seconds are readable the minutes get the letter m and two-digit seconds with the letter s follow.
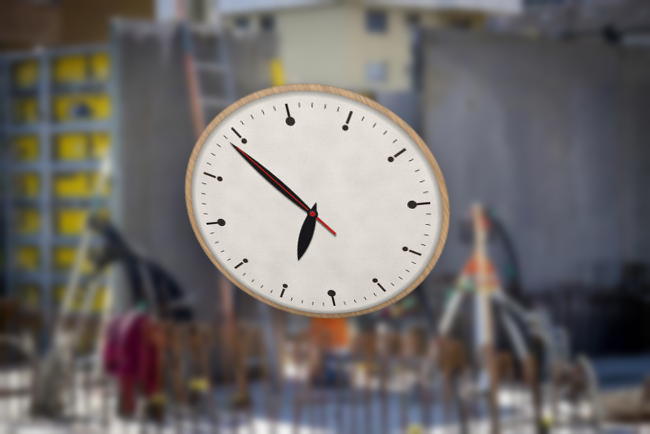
6h53m54s
